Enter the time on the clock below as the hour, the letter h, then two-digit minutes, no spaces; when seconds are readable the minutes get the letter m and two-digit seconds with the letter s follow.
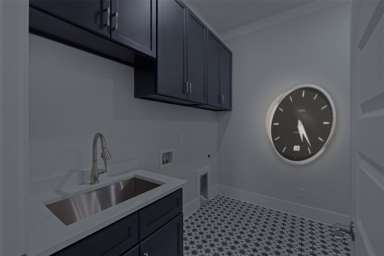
5h24
